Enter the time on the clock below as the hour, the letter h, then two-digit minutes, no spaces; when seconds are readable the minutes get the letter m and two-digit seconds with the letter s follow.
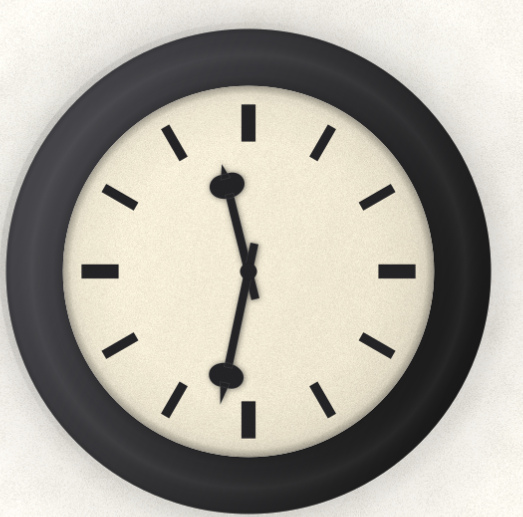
11h32
